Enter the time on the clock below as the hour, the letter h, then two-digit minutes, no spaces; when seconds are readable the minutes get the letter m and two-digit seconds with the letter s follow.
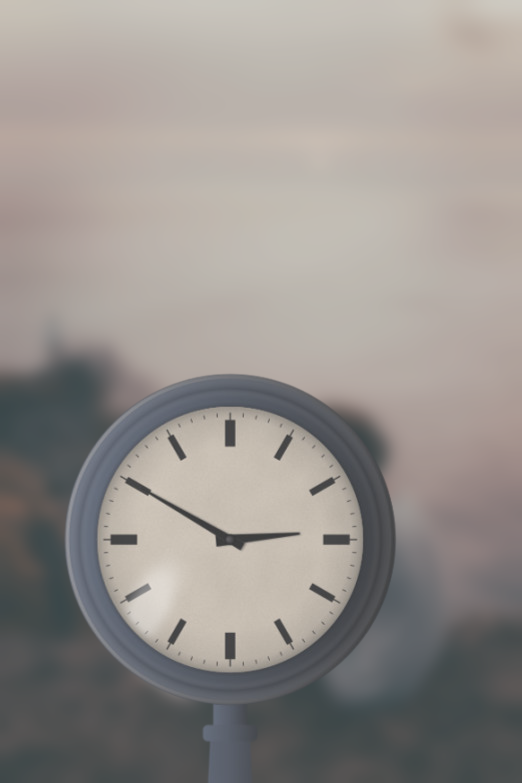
2h50
